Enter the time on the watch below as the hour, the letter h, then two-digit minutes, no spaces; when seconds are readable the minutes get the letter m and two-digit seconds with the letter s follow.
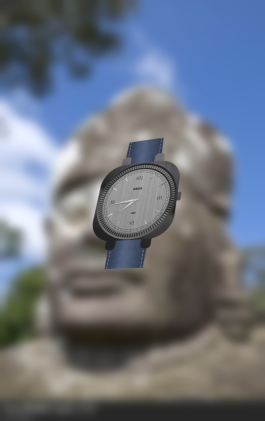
7h44
